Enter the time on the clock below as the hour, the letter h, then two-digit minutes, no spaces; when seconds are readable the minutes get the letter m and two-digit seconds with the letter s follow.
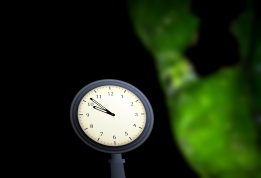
9h52
